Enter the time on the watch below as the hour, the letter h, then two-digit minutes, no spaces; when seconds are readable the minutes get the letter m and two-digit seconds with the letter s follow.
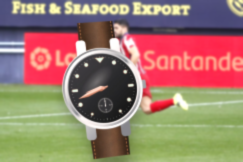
8h42
